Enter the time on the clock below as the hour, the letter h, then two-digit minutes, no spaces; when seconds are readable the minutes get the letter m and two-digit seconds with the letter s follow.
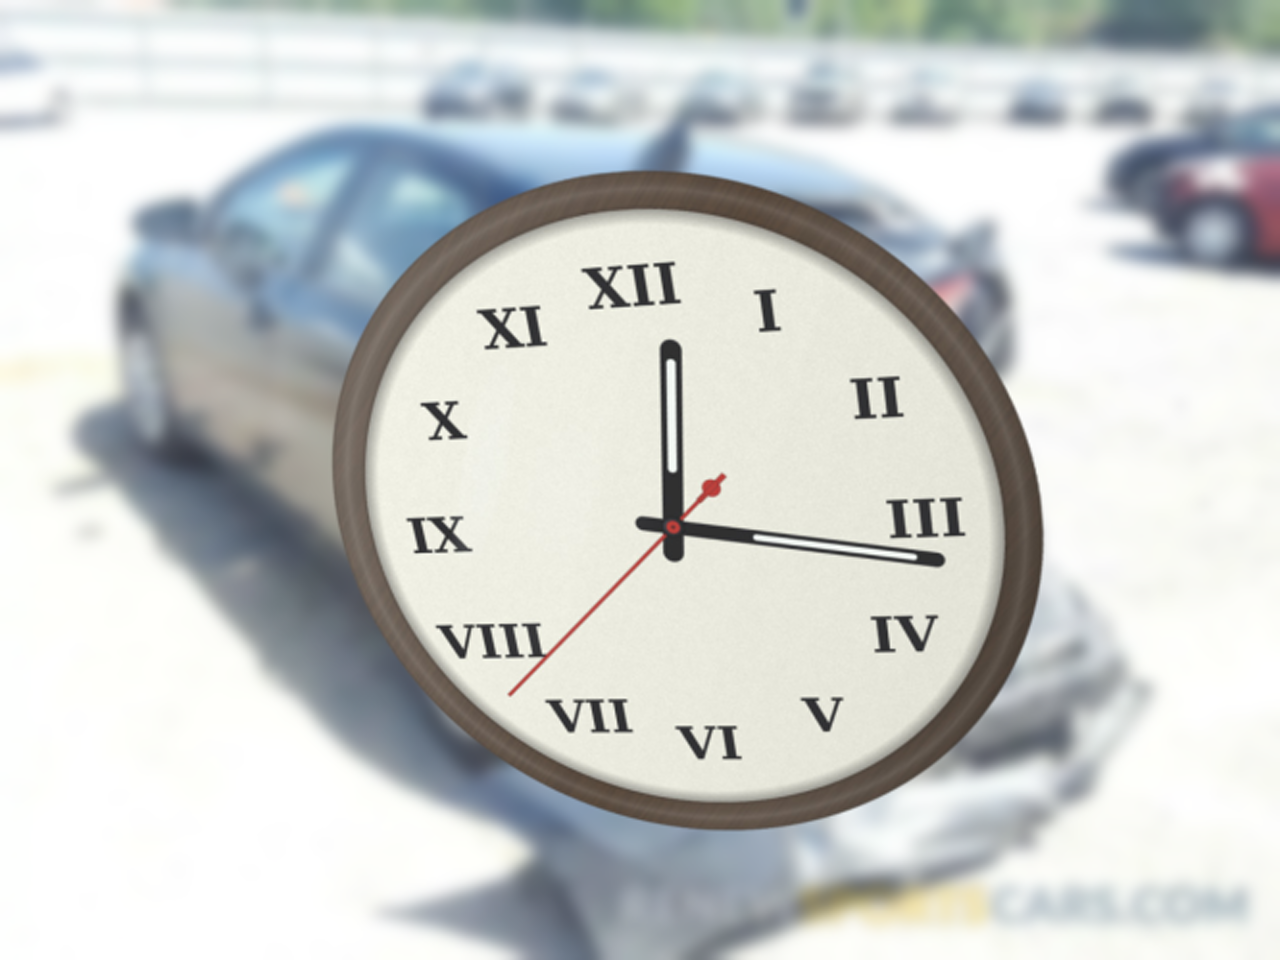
12h16m38s
